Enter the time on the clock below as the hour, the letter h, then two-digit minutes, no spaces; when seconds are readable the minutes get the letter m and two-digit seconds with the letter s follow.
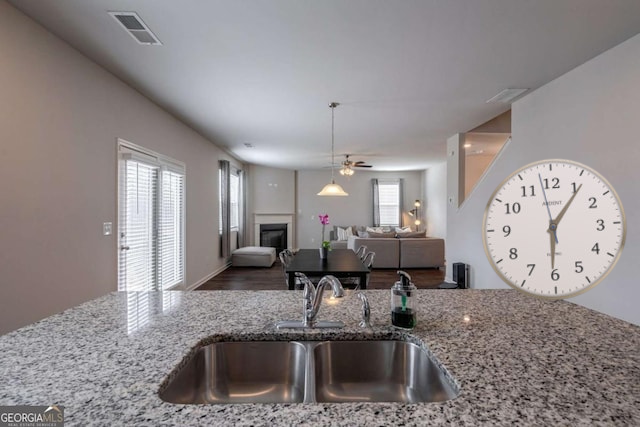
6h05m58s
